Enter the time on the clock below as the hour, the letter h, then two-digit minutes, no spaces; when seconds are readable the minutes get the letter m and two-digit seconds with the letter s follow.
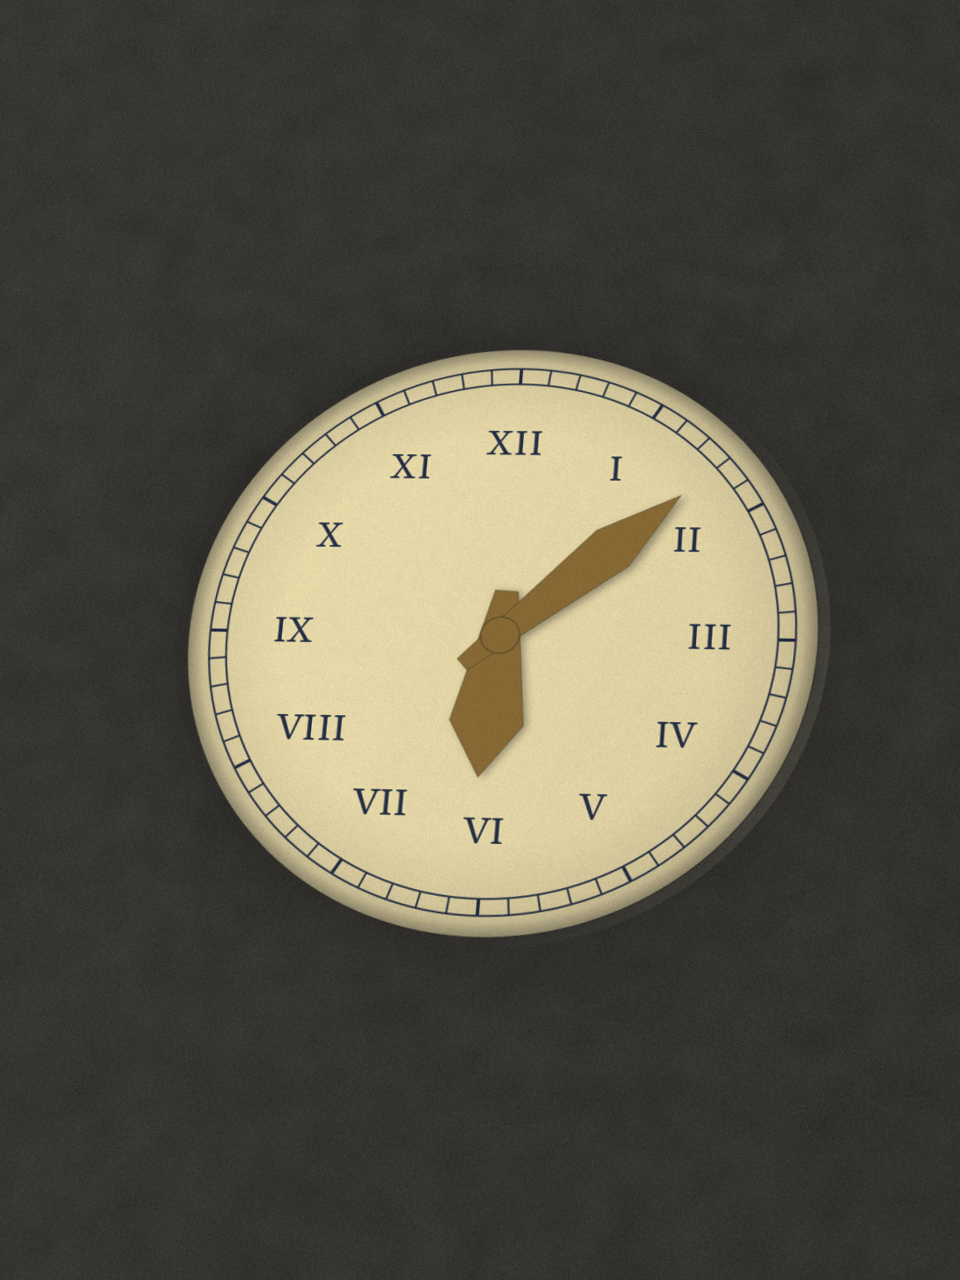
6h08
